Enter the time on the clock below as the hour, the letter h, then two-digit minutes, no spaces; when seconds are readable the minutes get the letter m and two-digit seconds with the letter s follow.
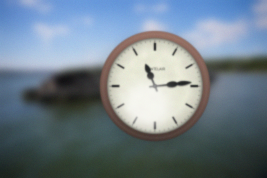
11h14
